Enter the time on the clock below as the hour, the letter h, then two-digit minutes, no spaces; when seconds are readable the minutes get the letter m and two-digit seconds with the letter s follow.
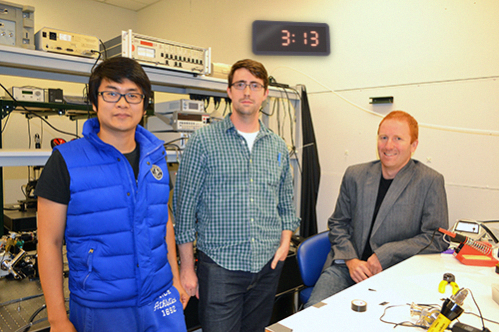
3h13
